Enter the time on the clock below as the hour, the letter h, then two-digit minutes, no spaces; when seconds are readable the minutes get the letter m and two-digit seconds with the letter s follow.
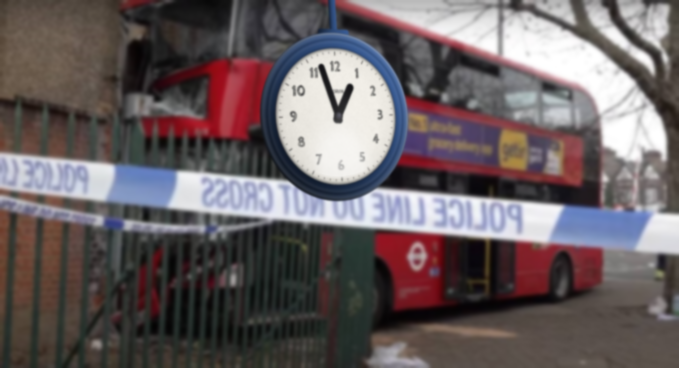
12h57
